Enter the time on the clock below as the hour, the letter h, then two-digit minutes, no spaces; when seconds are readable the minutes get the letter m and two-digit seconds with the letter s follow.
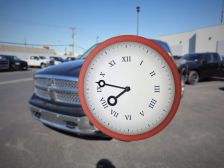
7h47
